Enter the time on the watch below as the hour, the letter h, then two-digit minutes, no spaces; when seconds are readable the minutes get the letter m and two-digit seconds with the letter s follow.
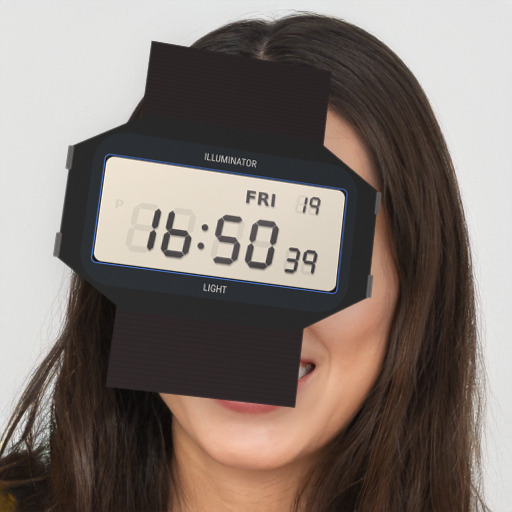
16h50m39s
